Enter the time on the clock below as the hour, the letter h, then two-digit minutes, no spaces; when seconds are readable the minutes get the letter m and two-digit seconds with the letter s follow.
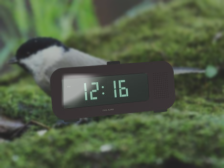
12h16
